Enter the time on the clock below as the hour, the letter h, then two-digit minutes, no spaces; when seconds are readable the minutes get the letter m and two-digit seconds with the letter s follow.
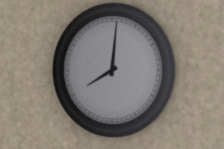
8h01
